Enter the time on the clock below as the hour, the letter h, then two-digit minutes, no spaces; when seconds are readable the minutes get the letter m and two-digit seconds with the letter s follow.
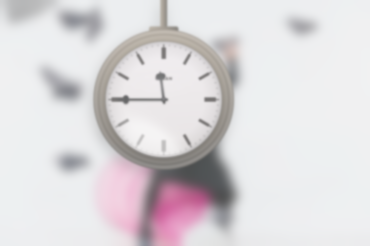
11h45
